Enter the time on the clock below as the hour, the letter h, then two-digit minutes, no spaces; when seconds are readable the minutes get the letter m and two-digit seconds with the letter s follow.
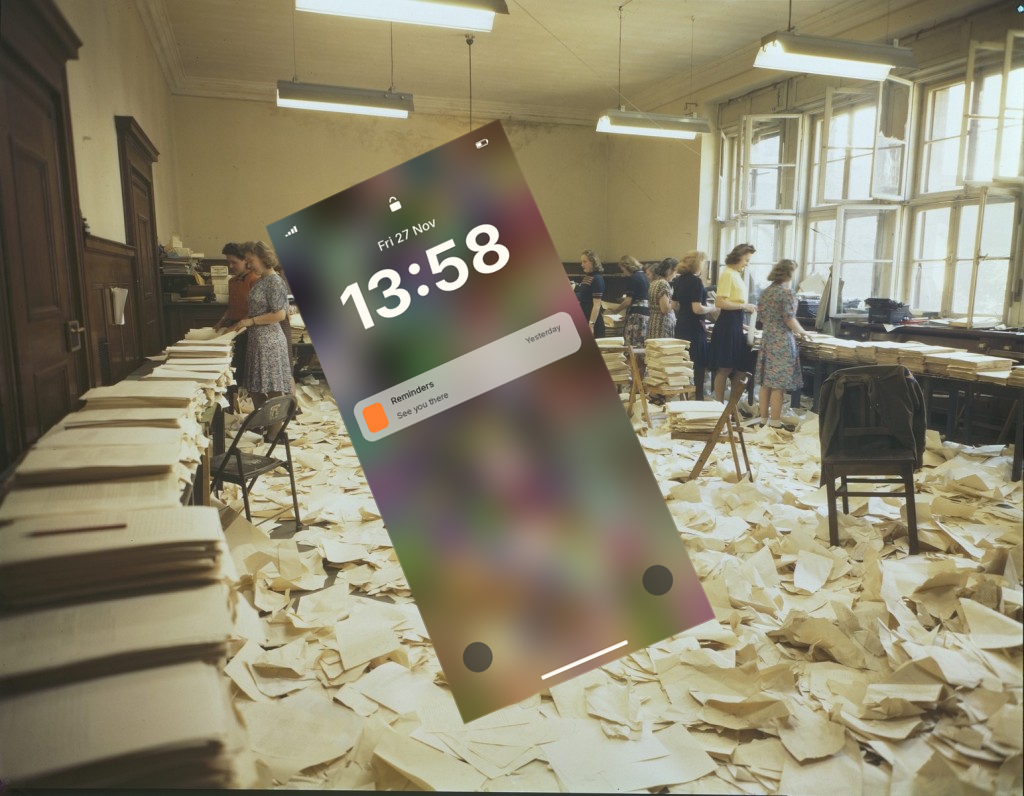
13h58
